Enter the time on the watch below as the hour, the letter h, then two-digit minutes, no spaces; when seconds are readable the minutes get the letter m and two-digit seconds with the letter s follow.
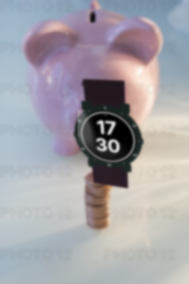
17h30
